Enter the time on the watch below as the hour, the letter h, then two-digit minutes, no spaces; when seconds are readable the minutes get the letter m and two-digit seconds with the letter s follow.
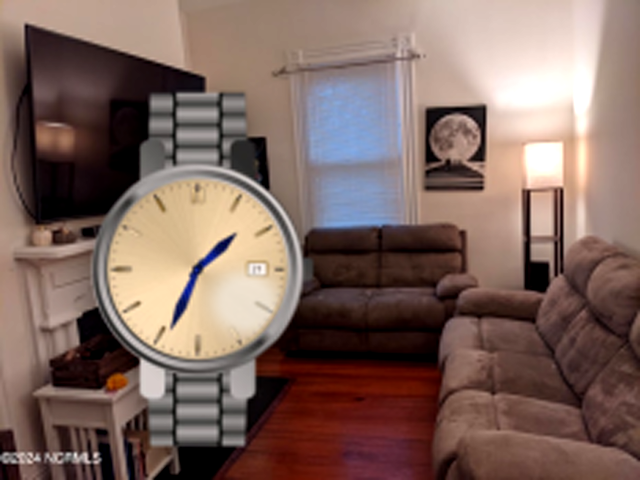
1h34
